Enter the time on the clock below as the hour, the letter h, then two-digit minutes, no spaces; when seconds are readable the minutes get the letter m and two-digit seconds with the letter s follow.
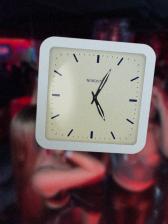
5h04
